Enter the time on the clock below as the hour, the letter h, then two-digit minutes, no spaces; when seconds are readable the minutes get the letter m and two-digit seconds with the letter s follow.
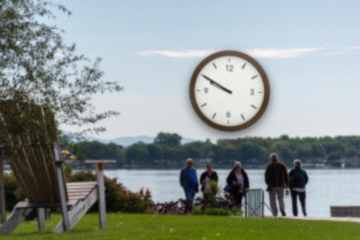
9h50
